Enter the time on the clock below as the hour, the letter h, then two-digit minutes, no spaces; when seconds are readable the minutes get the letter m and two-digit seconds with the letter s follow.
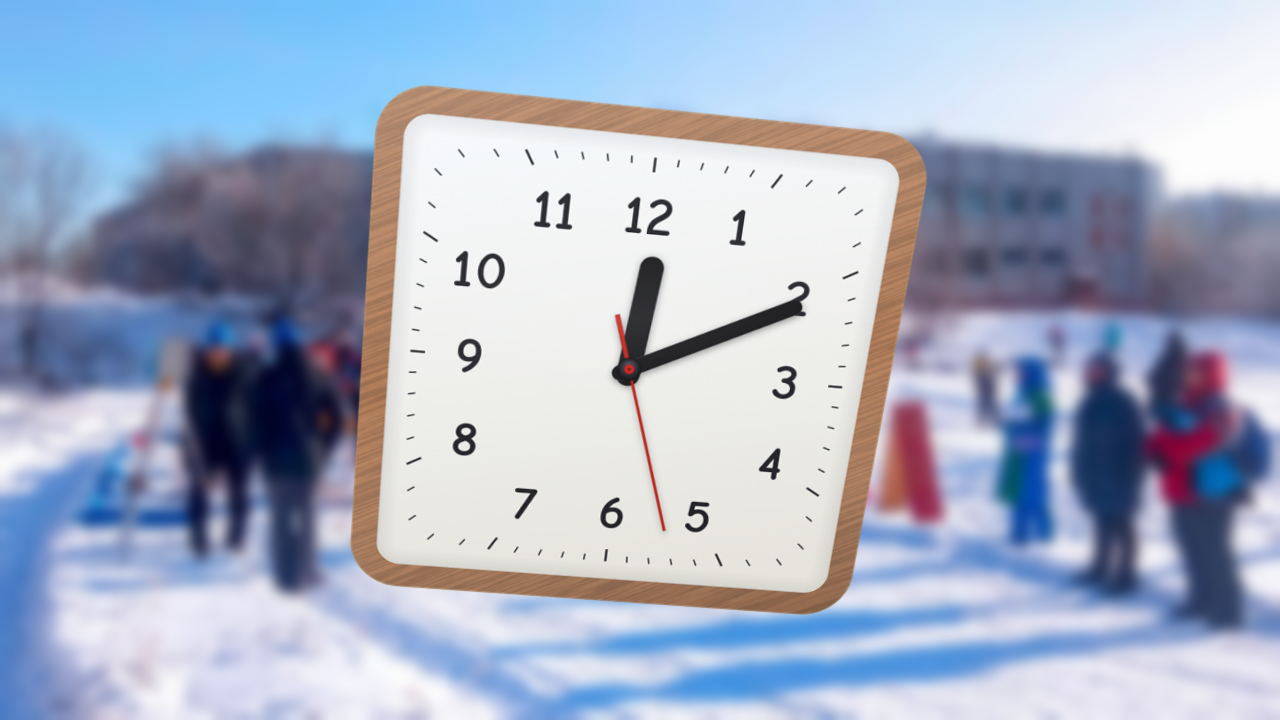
12h10m27s
